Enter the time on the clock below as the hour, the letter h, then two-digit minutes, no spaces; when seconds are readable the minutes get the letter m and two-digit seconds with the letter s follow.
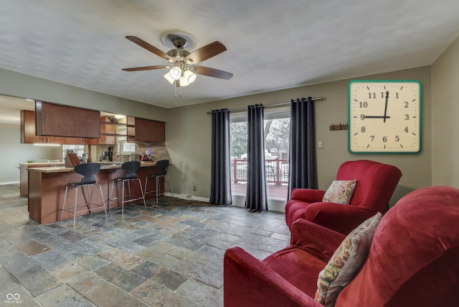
9h01
